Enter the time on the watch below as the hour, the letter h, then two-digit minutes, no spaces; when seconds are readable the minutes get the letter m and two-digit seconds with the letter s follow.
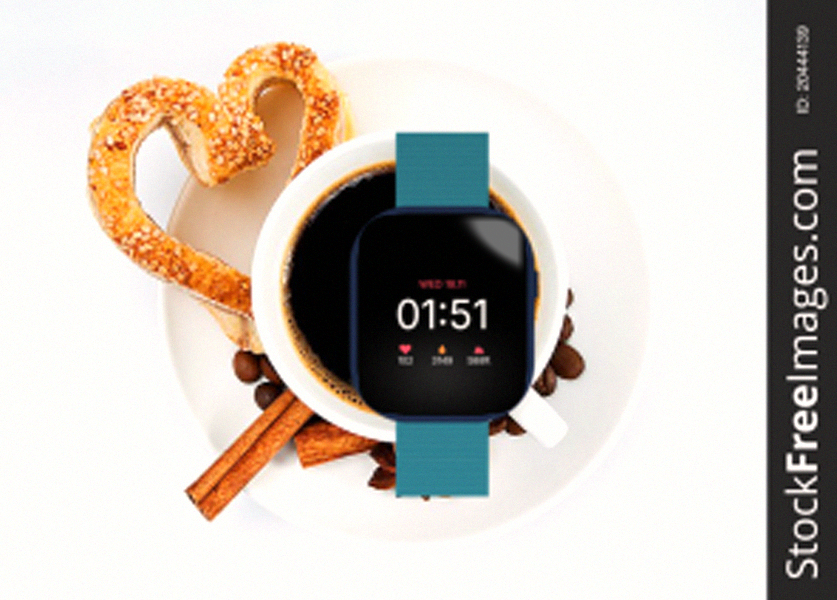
1h51
